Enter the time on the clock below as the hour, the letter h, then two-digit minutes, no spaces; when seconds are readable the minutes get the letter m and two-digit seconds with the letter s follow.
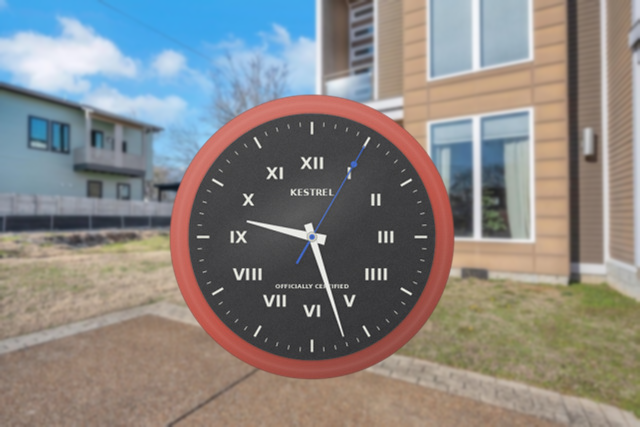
9h27m05s
